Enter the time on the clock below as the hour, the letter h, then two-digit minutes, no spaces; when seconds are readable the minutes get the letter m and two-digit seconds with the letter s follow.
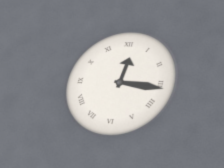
12h16
